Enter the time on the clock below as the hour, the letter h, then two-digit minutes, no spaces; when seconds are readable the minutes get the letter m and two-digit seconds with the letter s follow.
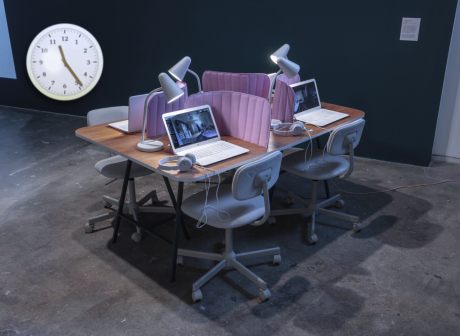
11h24
